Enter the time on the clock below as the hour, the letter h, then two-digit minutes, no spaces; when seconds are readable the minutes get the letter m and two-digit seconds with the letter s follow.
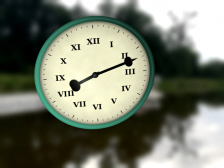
8h12
